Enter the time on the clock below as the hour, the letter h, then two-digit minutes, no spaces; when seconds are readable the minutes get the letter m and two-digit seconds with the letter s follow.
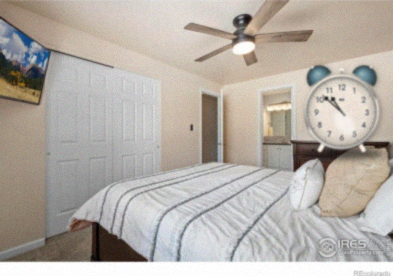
10h52
